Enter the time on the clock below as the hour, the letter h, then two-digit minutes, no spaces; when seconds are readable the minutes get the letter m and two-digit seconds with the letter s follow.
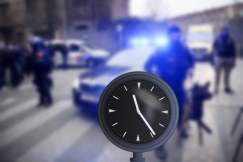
11h24
